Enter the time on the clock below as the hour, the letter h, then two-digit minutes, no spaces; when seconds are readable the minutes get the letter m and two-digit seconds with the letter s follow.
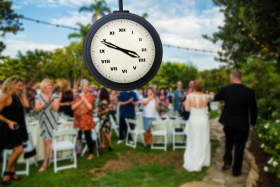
3h49
